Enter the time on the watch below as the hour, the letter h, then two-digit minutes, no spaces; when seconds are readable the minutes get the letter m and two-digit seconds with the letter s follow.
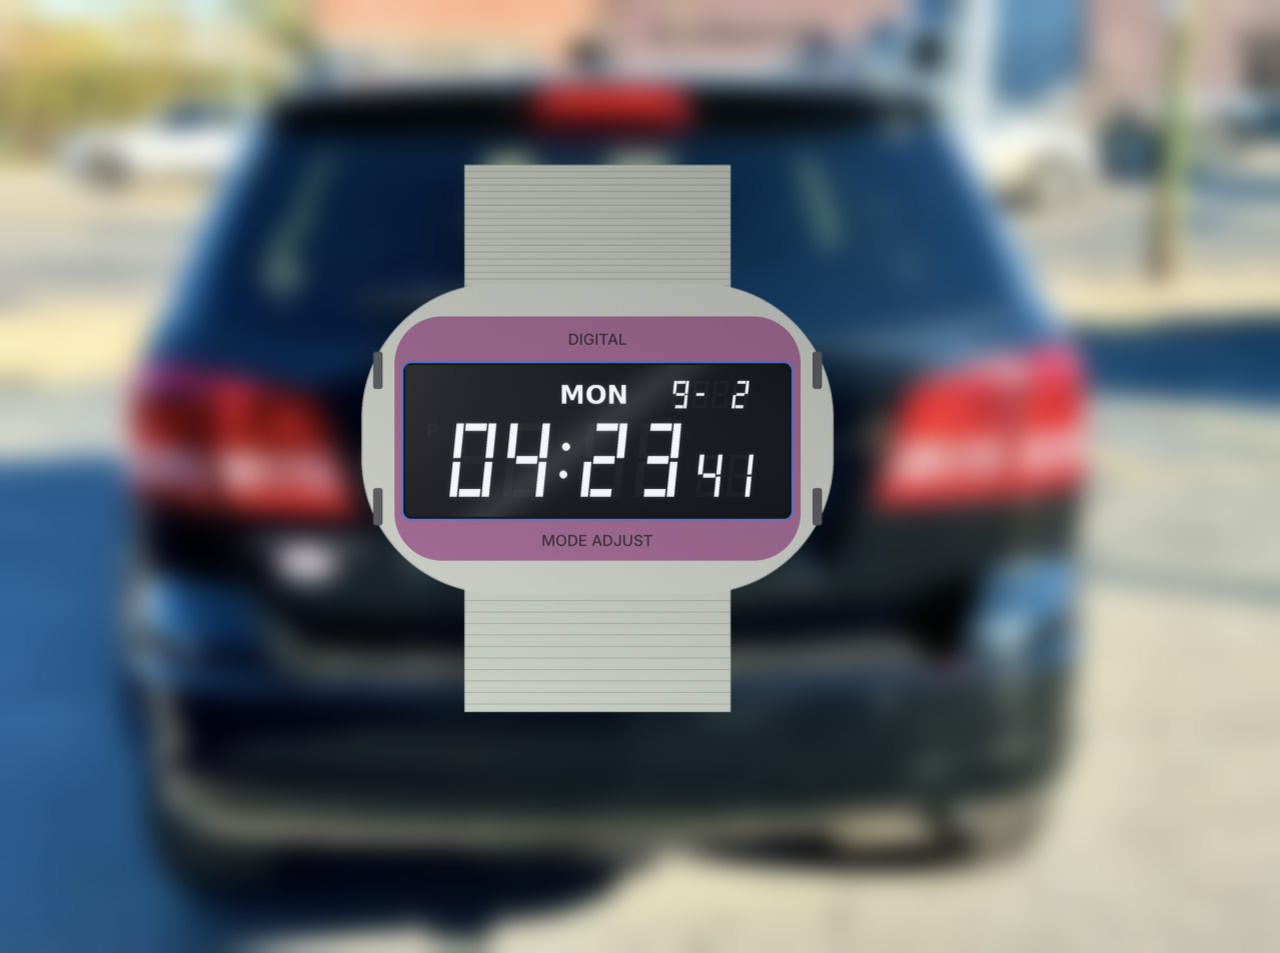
4h23m41s
